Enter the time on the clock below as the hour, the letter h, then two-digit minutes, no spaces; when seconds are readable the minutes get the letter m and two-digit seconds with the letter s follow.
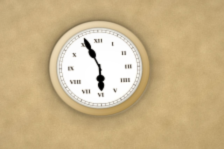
5h56
